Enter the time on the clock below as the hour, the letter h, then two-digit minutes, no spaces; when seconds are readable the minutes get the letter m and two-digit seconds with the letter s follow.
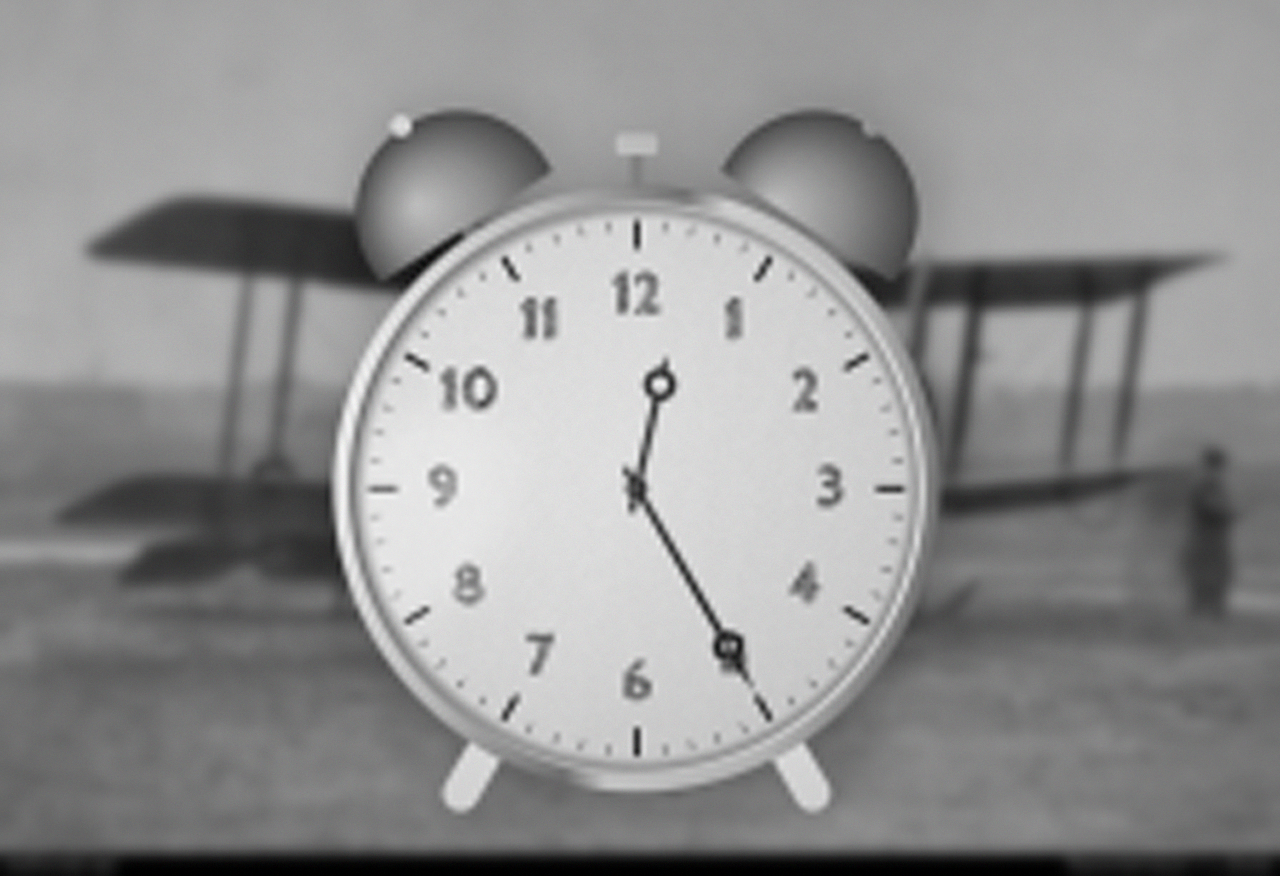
12h25
